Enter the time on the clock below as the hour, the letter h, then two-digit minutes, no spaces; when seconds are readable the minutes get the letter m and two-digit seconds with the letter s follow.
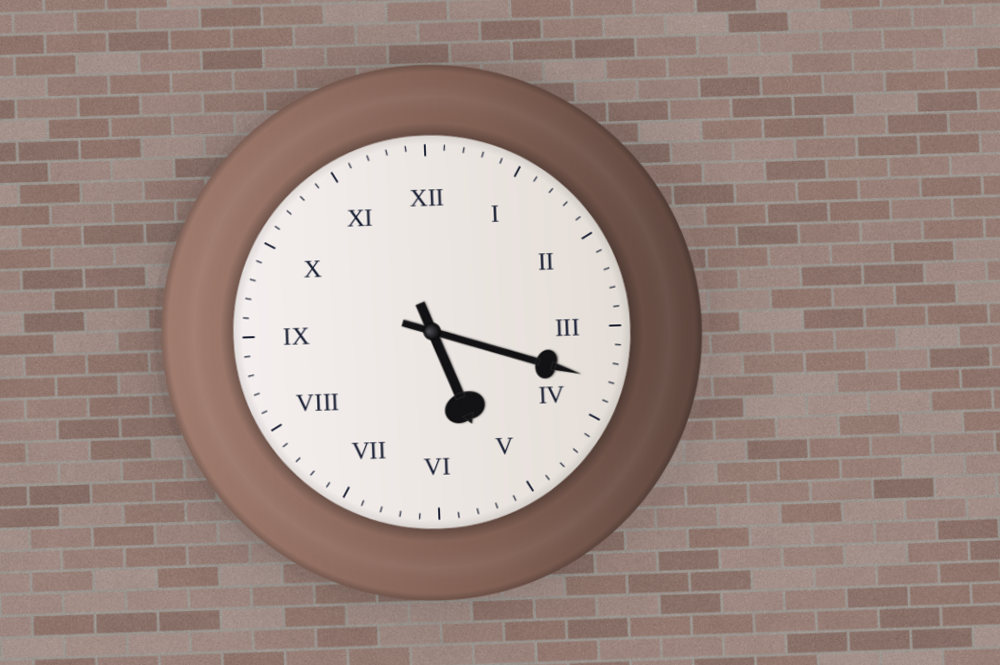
5h18
